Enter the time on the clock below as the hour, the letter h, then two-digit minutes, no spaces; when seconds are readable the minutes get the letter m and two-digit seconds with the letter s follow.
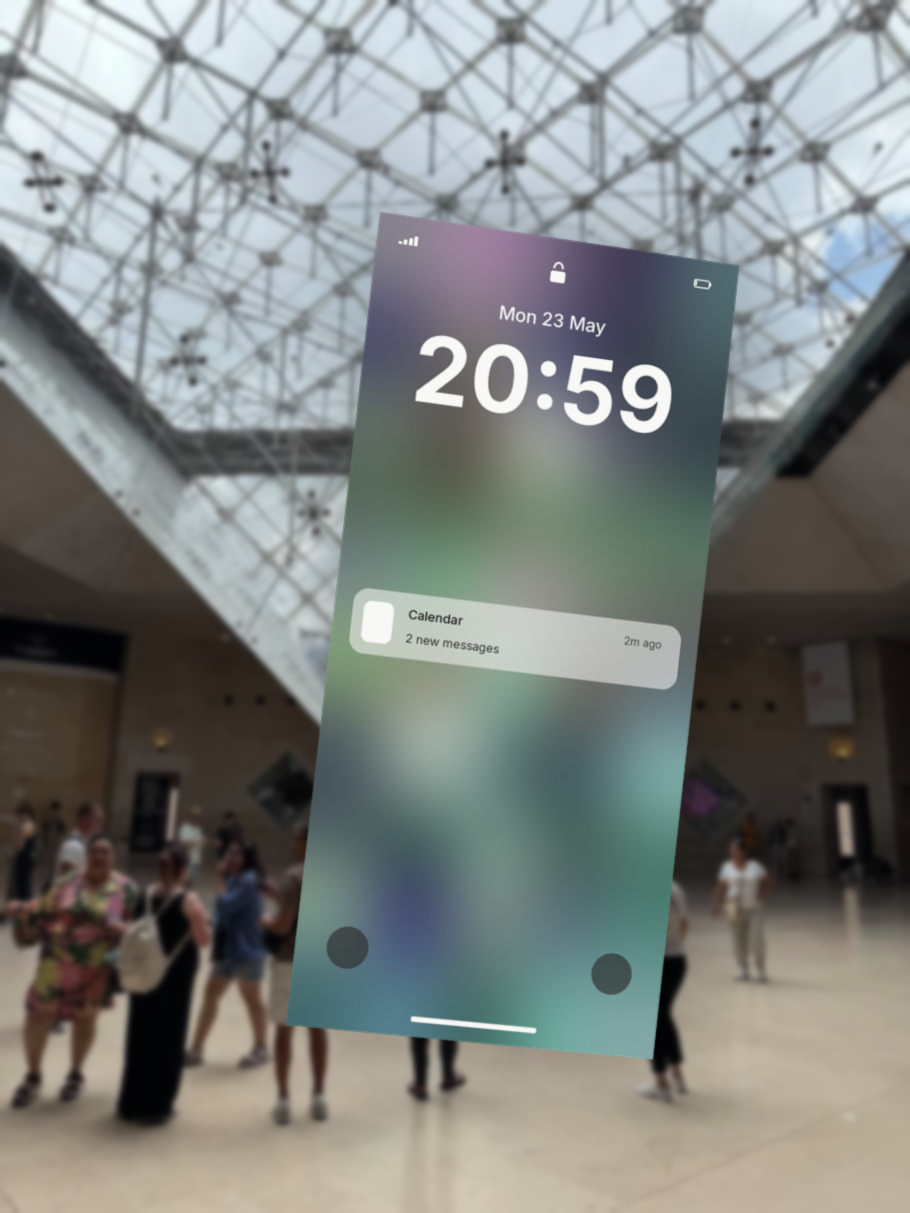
20h59
